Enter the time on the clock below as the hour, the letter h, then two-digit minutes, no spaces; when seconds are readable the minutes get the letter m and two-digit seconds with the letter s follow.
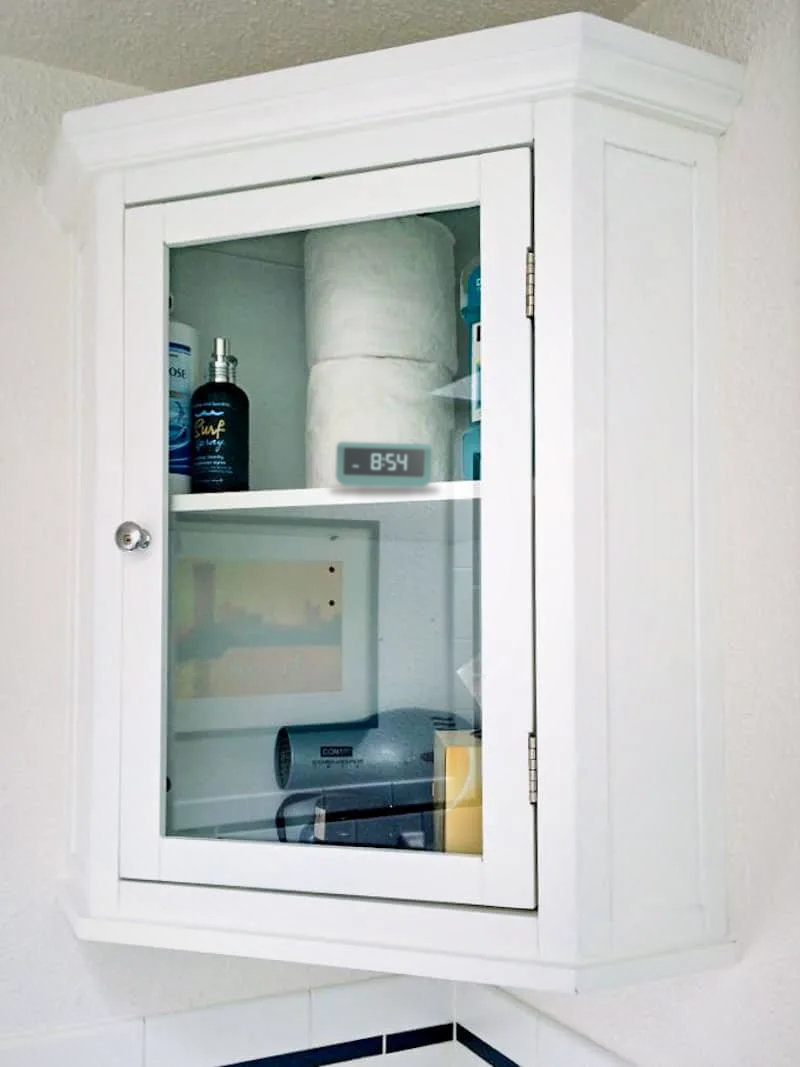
8h54
